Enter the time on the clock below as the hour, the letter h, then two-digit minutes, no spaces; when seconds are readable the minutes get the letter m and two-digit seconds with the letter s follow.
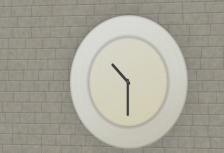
10h30
